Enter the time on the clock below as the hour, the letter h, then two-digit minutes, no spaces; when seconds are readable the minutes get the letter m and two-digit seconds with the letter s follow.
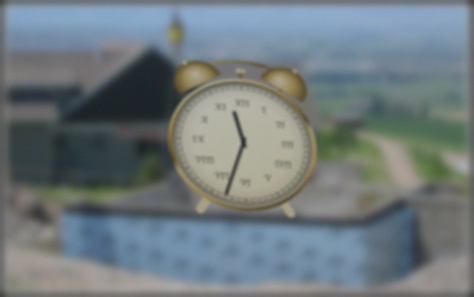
11h33
